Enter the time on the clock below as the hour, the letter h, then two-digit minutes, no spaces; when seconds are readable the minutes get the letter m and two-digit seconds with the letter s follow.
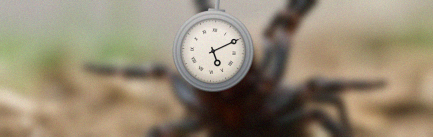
5h10
